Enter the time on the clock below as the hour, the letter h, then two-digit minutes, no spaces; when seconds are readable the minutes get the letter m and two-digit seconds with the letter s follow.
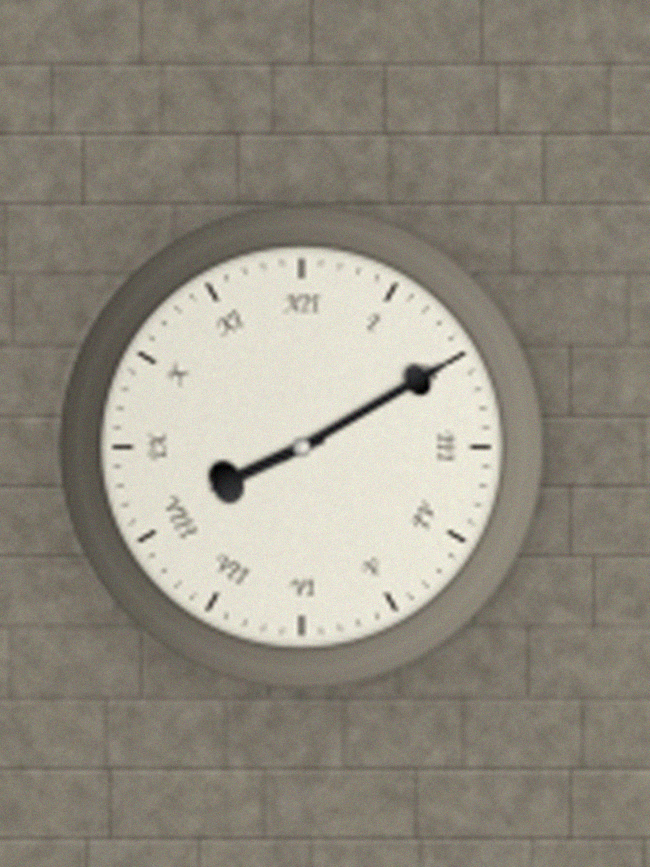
8h10
